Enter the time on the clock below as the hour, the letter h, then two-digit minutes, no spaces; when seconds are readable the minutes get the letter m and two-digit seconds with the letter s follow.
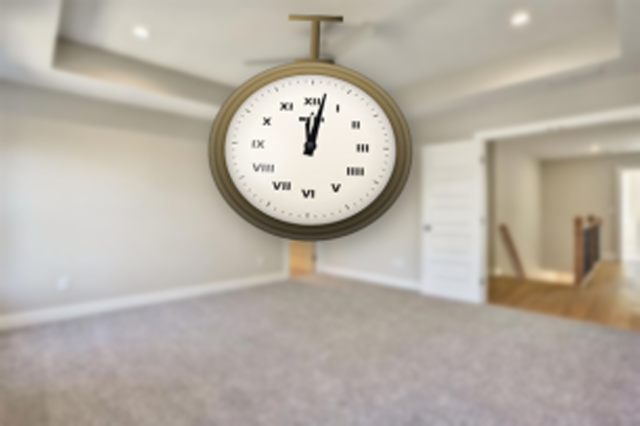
12h02
